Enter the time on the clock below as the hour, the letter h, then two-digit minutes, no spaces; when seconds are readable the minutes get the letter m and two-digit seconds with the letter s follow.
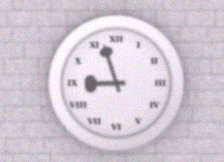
8h57
